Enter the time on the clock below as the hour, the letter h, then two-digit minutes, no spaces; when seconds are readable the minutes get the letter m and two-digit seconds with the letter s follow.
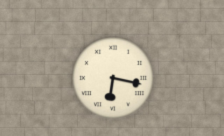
6h17
